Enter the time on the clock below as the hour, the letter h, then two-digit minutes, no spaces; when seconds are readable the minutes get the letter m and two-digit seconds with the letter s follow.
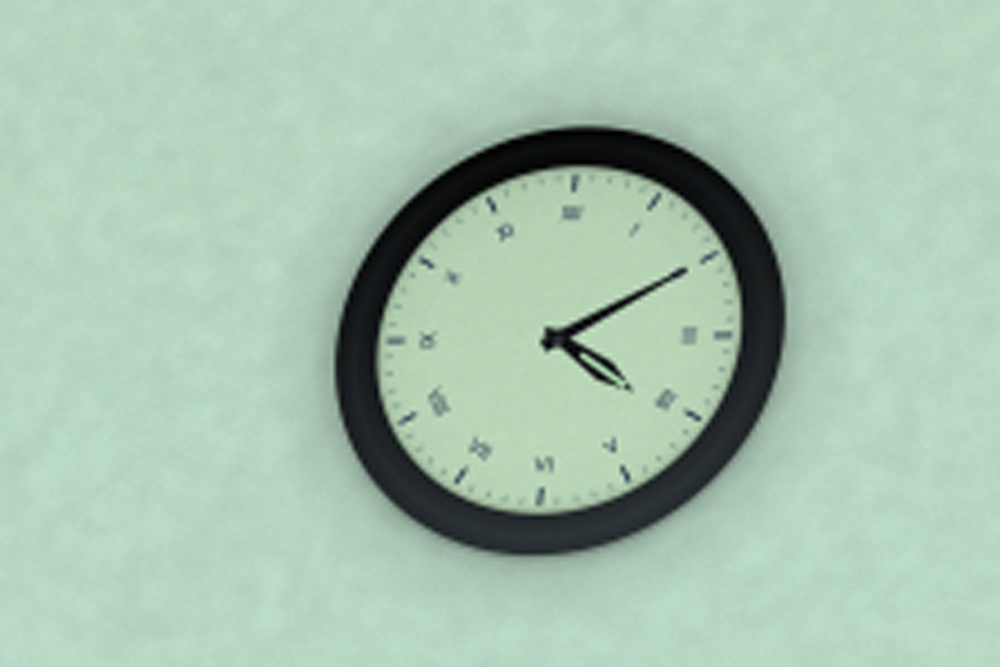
4h10
